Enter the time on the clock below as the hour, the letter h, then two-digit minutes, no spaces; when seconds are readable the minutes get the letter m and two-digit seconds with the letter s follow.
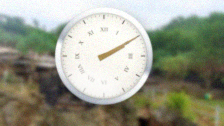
2h10
